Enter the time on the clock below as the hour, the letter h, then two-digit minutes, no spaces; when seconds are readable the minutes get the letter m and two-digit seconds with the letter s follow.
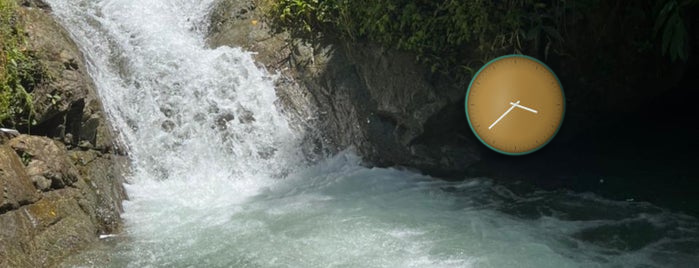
3h38
